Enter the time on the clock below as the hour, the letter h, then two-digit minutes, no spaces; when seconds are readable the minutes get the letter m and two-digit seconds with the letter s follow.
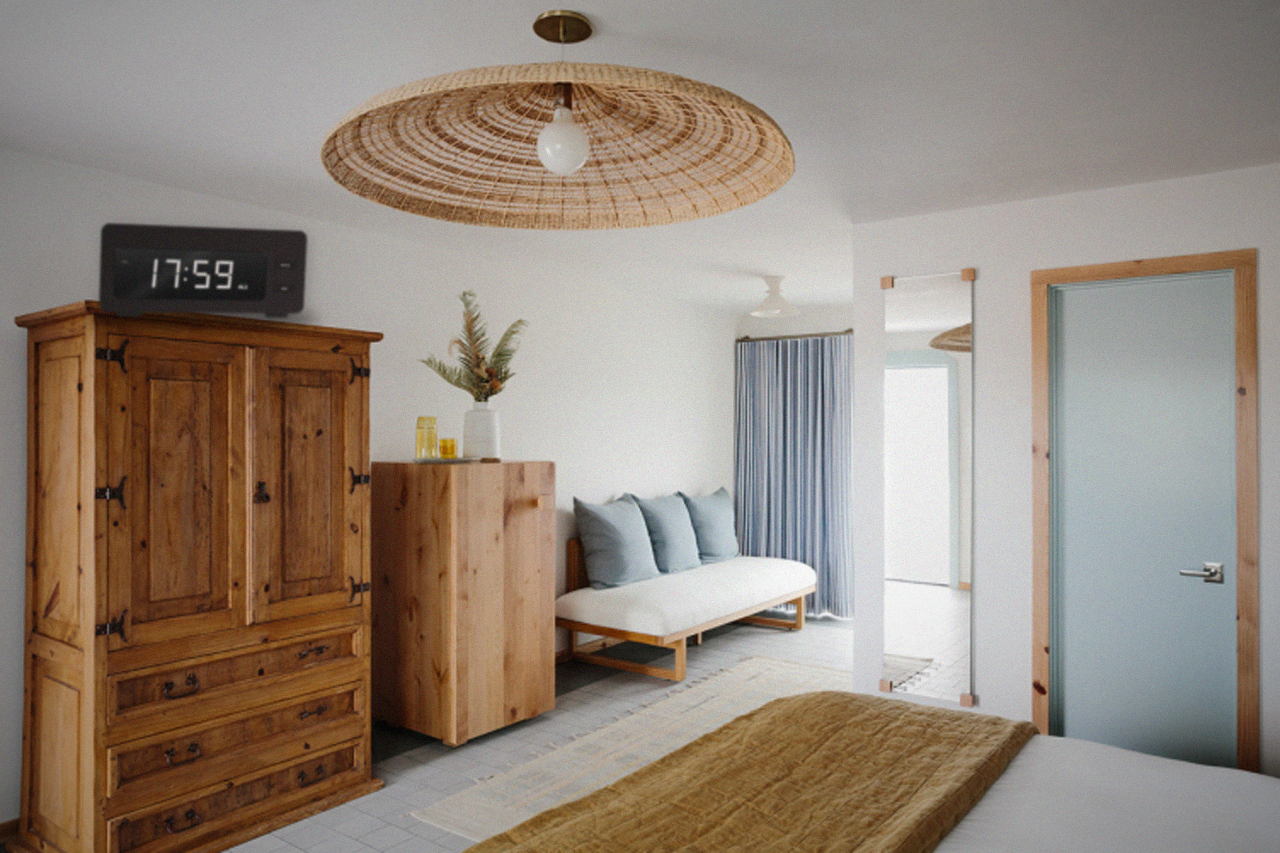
17h59
